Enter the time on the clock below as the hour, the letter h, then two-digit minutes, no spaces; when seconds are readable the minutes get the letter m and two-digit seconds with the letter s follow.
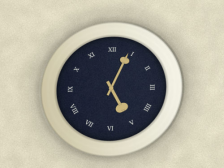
5h04
